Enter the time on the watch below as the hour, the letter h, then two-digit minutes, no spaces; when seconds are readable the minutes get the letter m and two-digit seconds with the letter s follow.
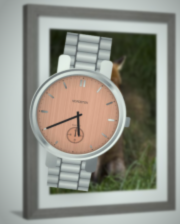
5h40
